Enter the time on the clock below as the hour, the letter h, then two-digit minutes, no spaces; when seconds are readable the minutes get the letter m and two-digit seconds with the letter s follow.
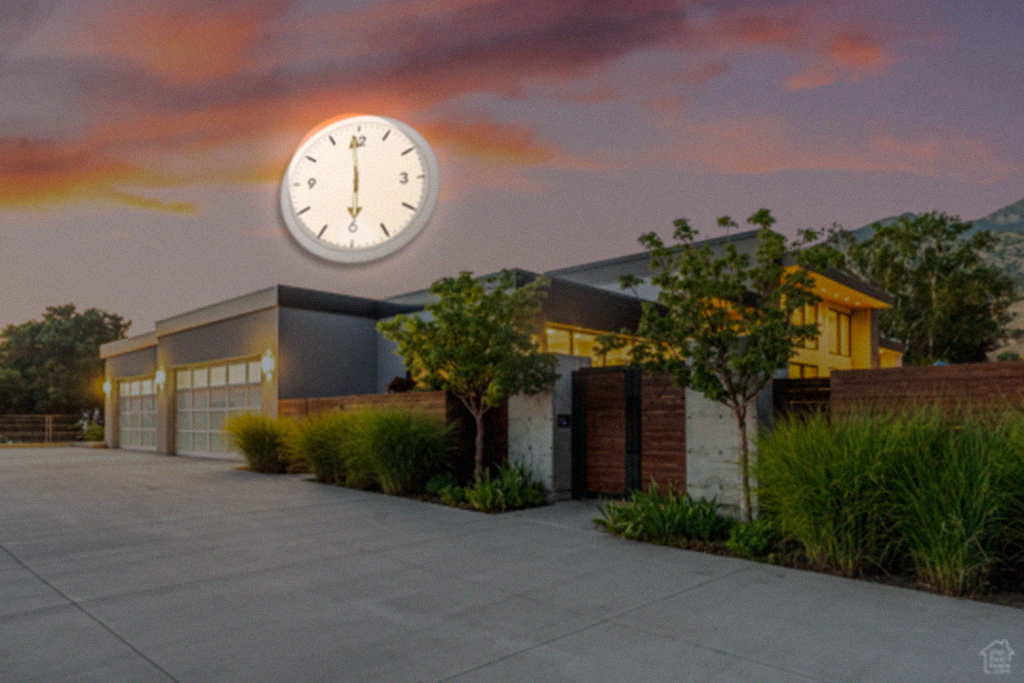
5h59
